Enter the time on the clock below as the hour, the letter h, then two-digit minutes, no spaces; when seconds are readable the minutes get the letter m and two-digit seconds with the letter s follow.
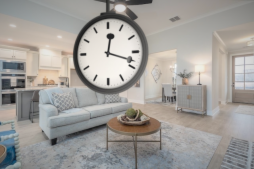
12h18
